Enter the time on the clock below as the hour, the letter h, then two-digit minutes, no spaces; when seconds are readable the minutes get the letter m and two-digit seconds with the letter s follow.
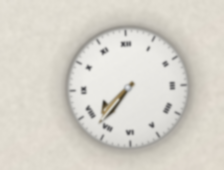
7h37
